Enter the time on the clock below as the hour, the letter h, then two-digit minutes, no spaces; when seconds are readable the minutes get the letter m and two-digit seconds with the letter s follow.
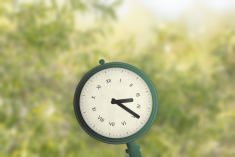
3h24
